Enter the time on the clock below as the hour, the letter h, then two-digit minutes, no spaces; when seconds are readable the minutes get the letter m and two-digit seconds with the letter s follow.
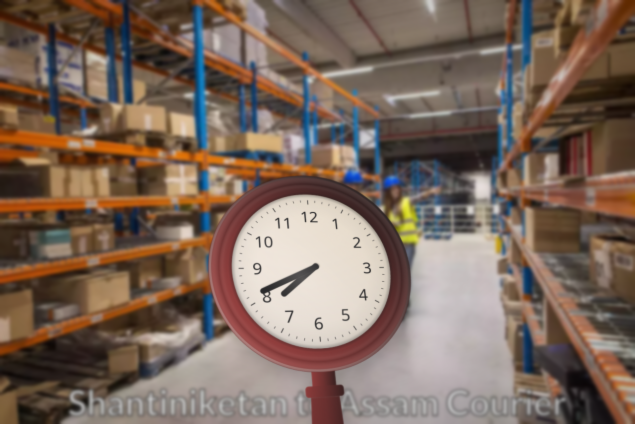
7h41
